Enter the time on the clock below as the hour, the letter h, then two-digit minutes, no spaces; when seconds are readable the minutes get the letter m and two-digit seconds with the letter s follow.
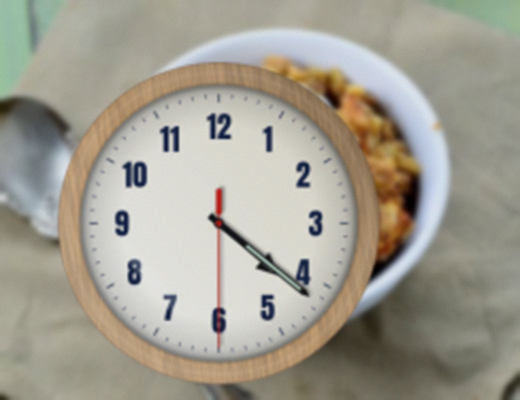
4h21m30s
